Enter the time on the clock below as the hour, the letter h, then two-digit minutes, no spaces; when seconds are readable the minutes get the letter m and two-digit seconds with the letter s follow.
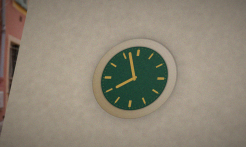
7h57
